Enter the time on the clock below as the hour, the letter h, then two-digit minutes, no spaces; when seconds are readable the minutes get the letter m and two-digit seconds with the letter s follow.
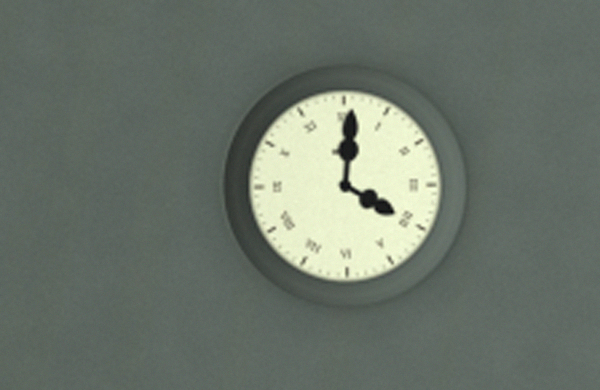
4h01
